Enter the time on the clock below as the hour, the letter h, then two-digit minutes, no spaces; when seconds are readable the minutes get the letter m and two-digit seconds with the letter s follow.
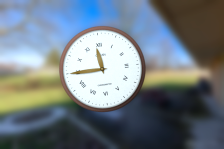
11h45
